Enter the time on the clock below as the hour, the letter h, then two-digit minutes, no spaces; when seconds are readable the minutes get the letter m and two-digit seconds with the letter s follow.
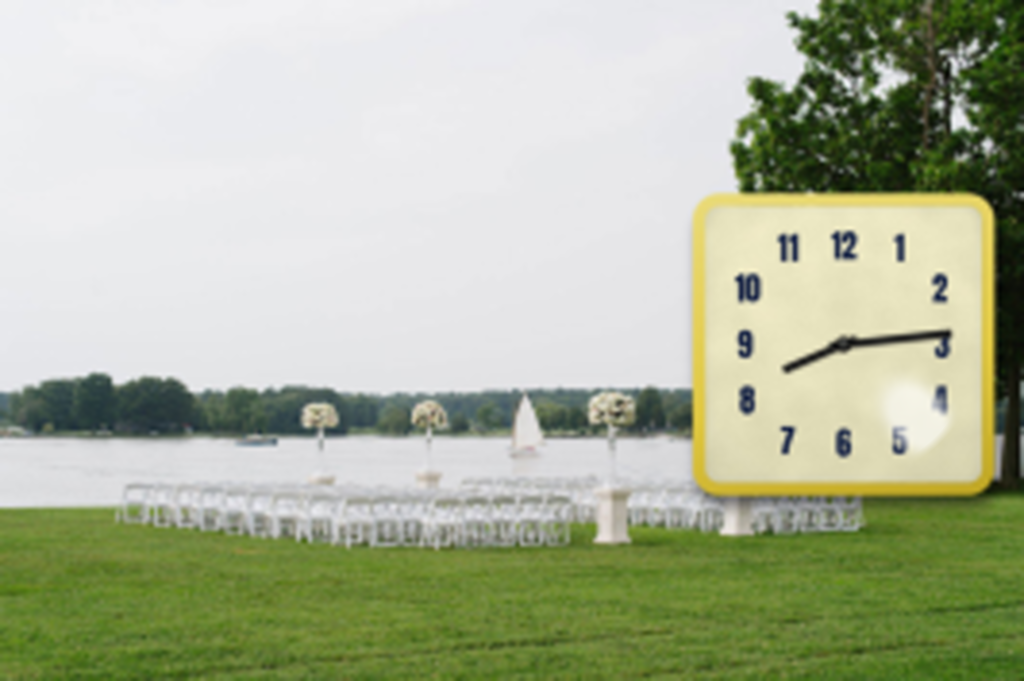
8h14
